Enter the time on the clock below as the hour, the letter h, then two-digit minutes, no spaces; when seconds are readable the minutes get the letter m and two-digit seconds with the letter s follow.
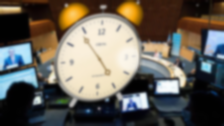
4h54
